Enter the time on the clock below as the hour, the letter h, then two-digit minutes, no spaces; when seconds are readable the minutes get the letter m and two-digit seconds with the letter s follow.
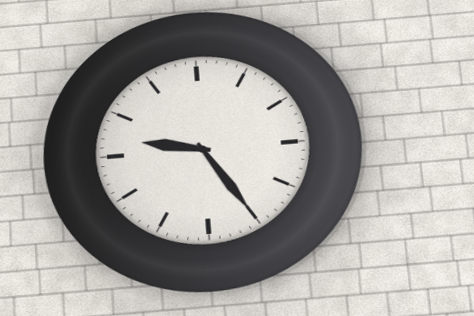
9h25
